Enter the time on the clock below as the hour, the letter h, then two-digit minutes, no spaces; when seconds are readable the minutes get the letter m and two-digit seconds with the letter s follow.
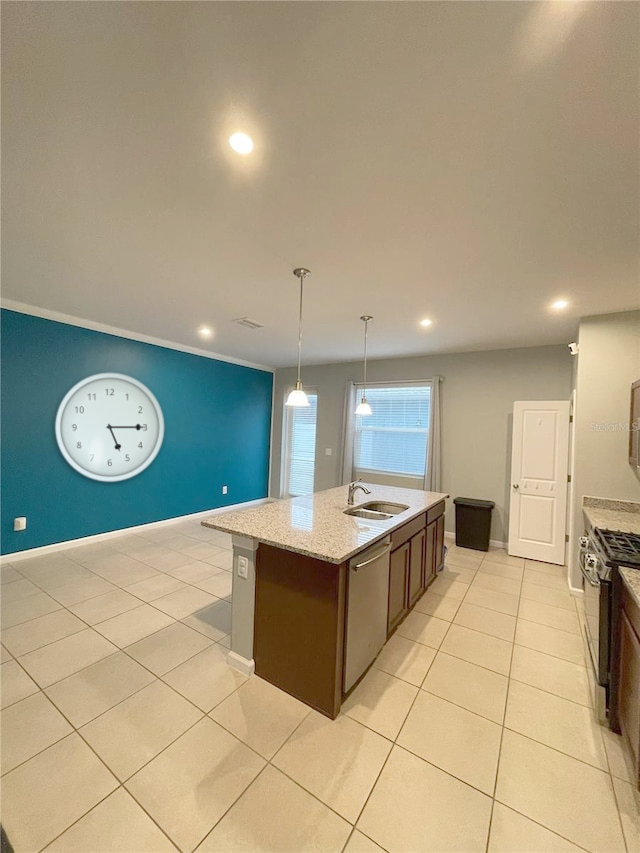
5h15
